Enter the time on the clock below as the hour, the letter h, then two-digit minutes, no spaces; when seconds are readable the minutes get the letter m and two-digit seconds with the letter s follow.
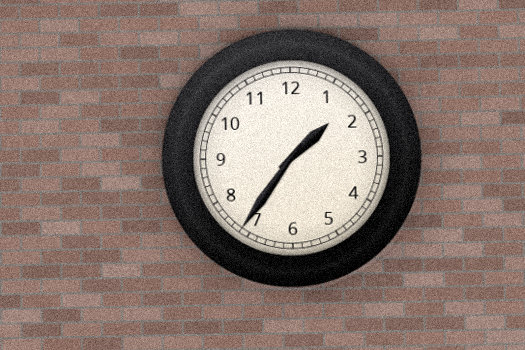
1h36
